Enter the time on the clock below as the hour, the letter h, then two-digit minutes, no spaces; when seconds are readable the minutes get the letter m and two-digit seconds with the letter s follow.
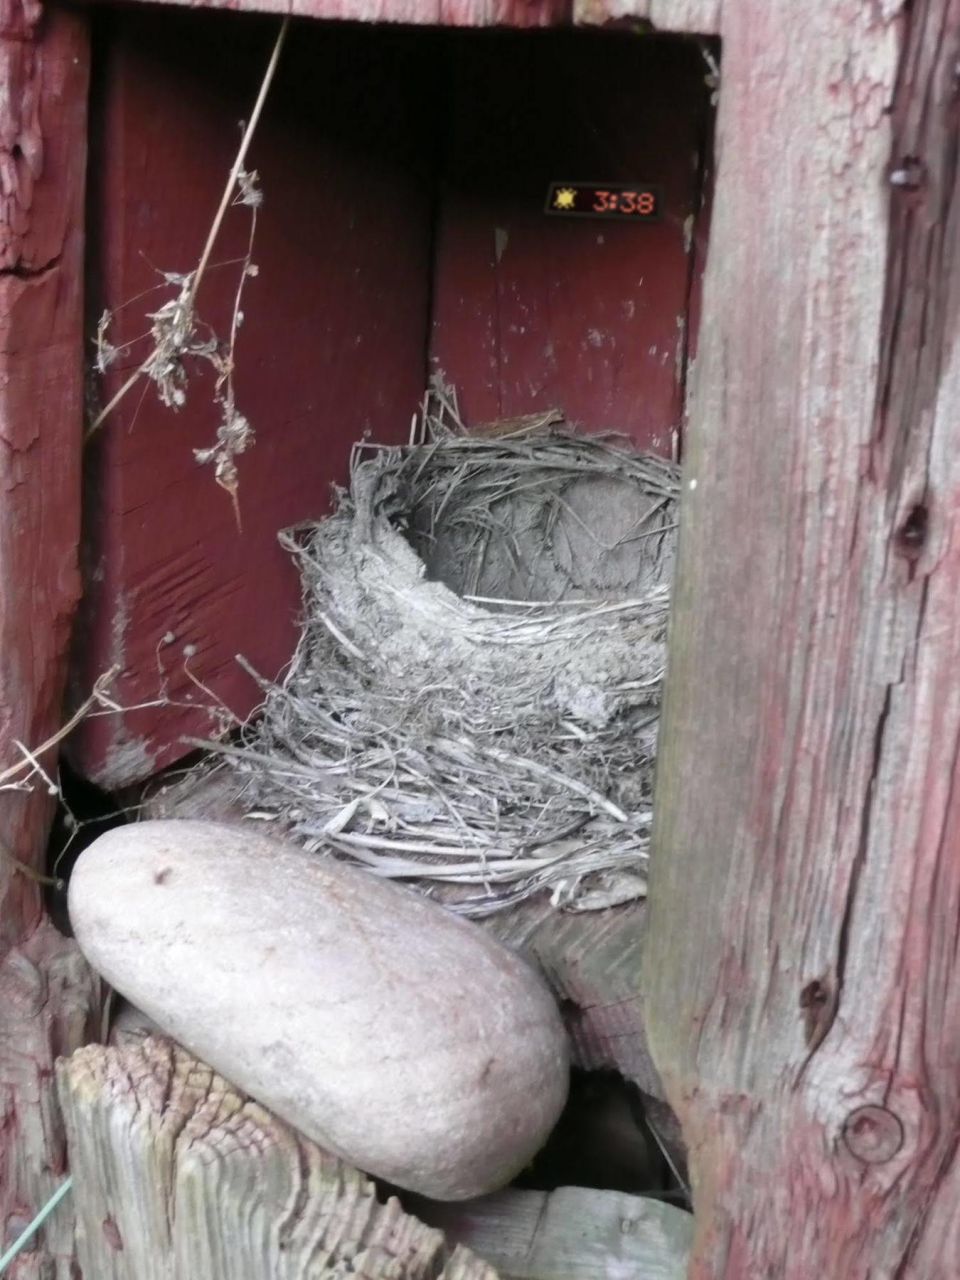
3h38
